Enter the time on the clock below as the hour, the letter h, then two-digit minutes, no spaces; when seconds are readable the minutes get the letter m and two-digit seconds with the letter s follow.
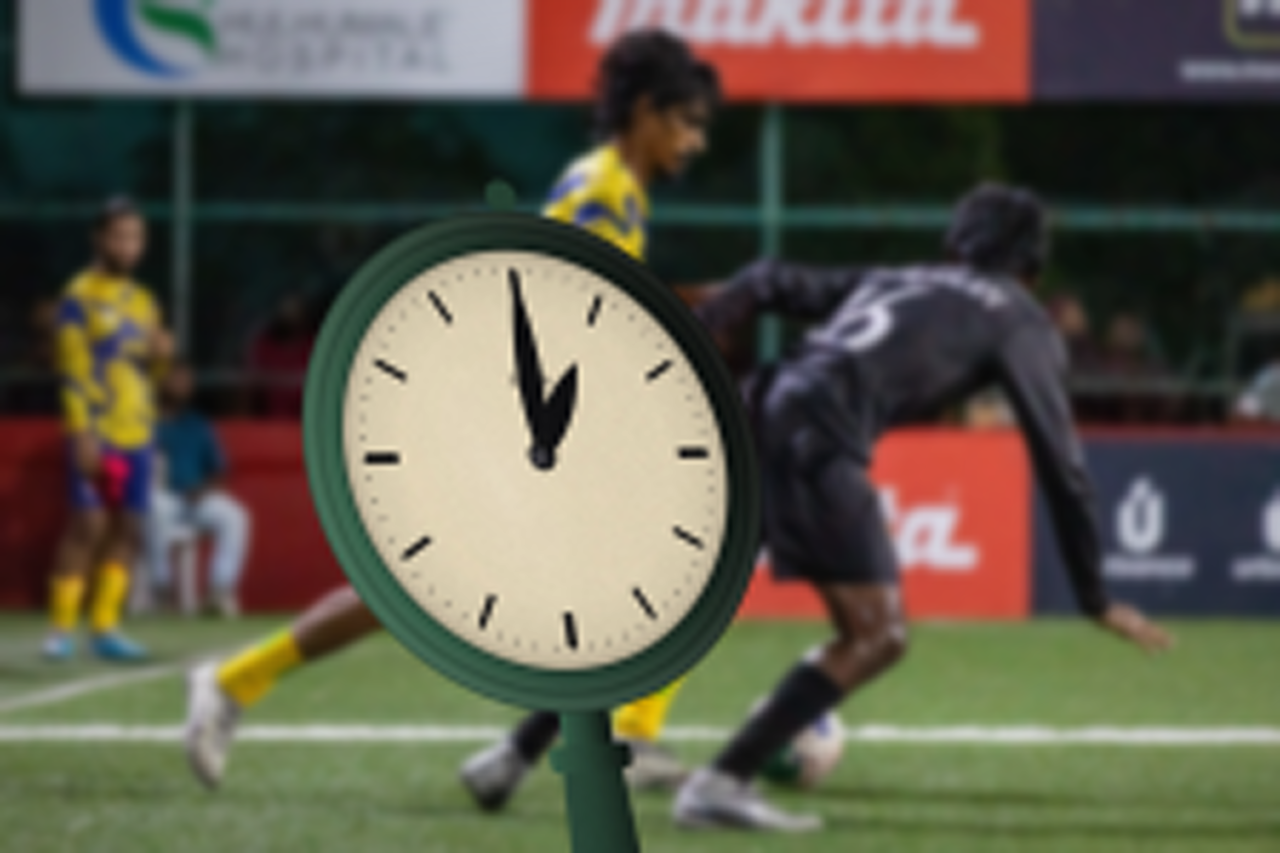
1h00
